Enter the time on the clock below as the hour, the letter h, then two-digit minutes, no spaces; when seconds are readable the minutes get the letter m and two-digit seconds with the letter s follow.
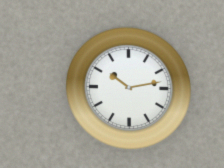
10h13
